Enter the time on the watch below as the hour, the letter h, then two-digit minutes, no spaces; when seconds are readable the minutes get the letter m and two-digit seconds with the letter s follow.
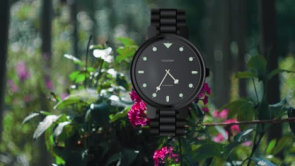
4h35
